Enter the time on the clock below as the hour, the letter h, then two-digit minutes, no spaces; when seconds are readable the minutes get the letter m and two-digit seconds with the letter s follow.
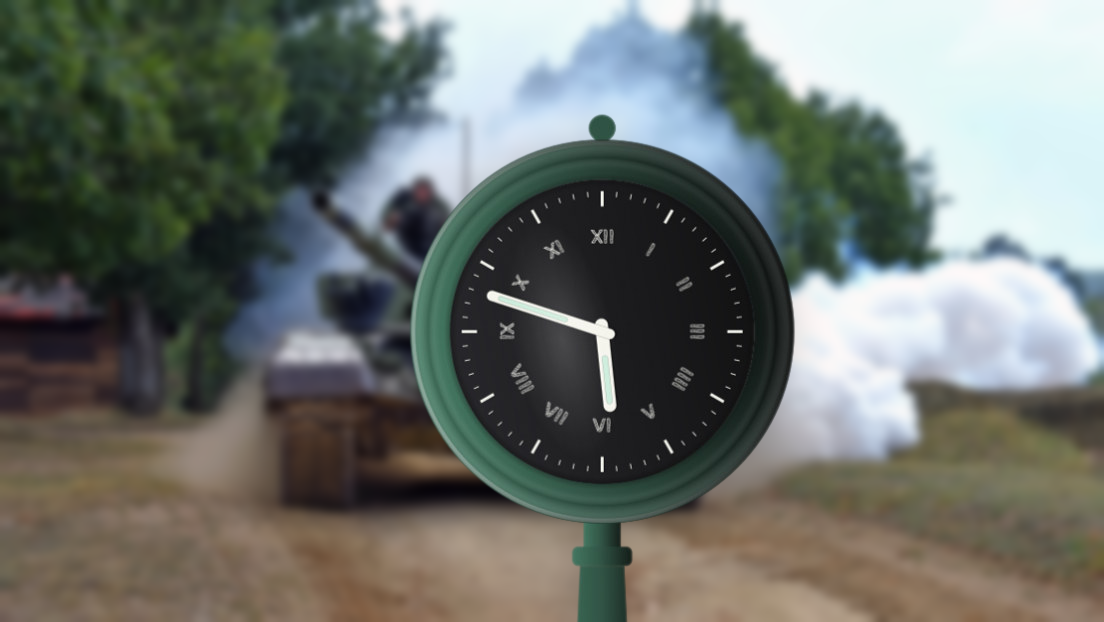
5h48
